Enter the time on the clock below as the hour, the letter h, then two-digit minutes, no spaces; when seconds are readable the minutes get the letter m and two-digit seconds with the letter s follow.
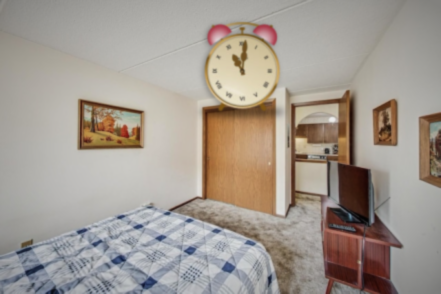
11h01
